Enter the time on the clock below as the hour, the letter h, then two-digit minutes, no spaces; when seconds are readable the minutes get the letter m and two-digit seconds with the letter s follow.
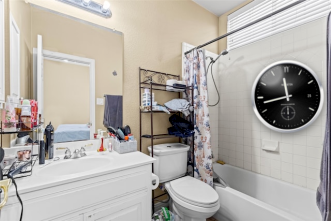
11h43
